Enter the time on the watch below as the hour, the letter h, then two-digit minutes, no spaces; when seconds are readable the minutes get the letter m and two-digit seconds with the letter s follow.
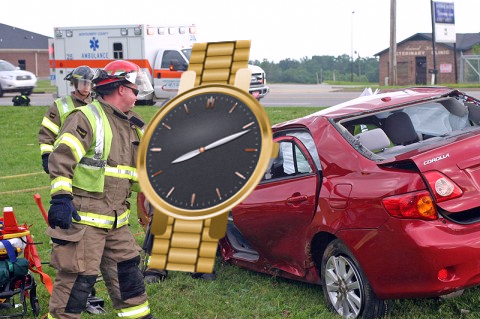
8h11
